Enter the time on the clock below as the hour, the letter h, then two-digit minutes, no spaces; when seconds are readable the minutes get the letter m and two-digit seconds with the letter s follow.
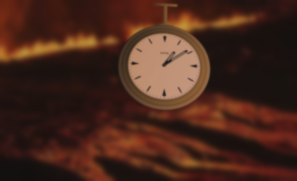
1h09
